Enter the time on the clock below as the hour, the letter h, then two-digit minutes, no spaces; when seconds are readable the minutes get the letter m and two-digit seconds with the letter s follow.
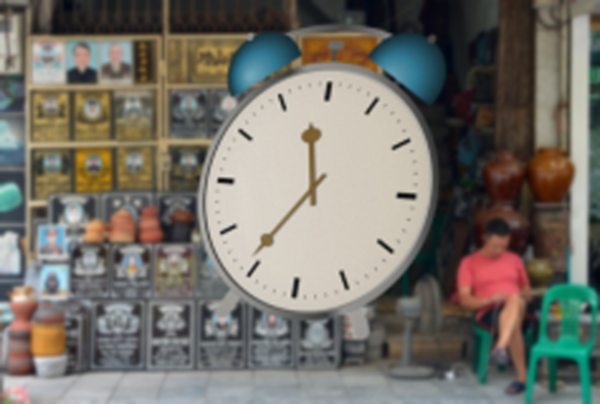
11h36
